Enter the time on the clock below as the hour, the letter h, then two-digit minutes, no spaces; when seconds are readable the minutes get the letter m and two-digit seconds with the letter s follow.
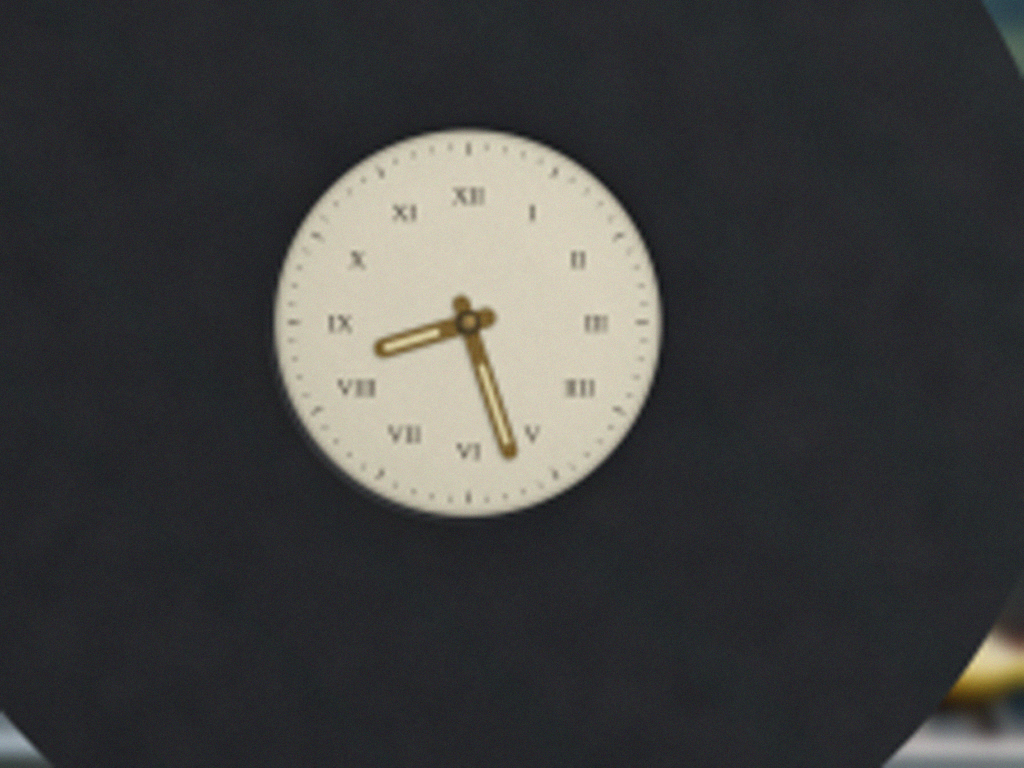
8h27
